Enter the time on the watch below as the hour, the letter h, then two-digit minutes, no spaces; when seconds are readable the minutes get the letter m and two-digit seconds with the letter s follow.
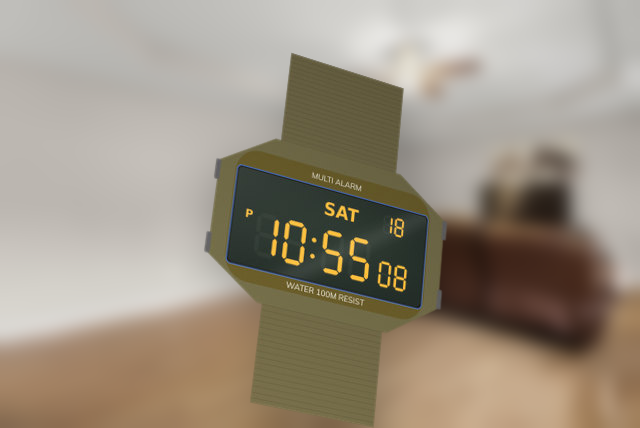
10h55m08s
